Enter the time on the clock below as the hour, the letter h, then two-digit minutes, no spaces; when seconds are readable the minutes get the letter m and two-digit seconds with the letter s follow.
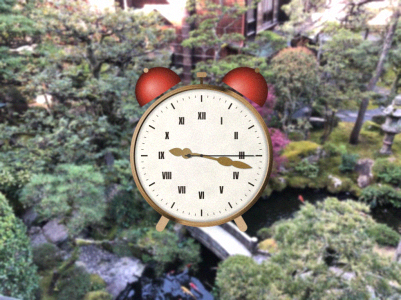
9h17m15s
